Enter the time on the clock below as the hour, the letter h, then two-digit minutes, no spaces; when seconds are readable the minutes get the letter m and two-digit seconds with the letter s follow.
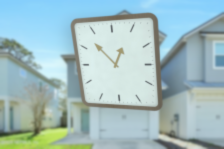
12h53
